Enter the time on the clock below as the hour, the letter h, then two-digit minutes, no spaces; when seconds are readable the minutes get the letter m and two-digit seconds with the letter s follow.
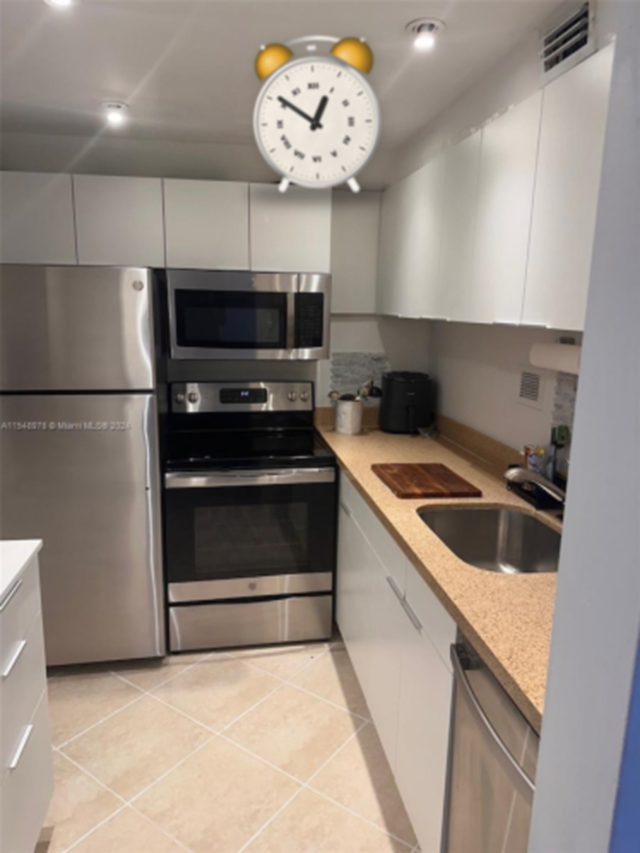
12h51
